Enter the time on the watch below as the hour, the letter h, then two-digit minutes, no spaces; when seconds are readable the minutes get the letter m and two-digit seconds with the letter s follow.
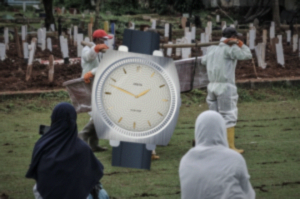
1h48
